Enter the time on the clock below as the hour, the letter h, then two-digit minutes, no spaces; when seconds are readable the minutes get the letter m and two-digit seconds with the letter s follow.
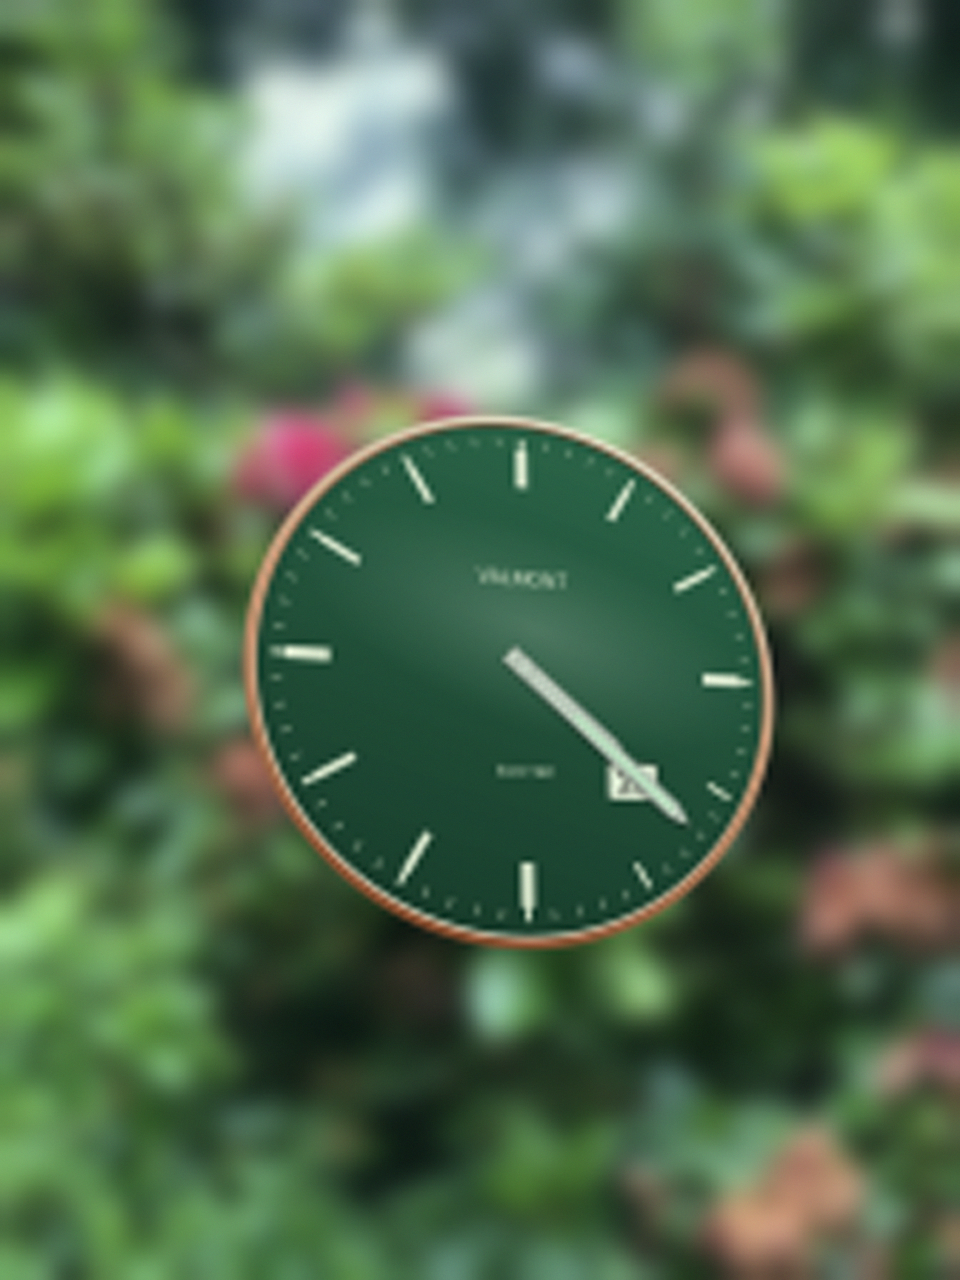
4h22
